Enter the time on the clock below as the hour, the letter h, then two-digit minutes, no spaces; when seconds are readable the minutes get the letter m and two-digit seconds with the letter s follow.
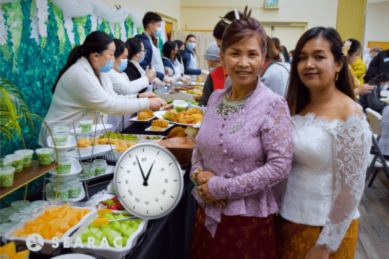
12h57
